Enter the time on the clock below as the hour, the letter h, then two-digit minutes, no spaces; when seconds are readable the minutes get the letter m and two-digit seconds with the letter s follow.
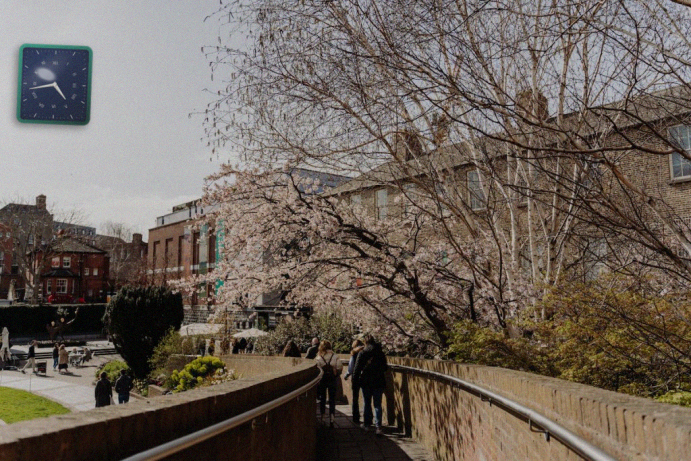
4h43
